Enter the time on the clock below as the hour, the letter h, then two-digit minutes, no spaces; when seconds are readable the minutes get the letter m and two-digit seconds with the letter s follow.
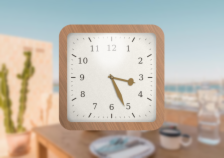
3h26
